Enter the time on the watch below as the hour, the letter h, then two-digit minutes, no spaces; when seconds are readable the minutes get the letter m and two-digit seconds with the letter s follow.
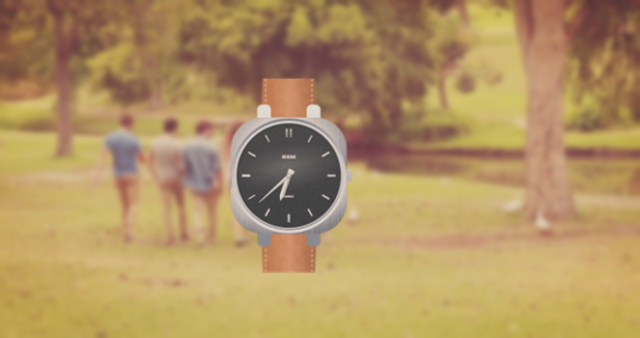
6h38
